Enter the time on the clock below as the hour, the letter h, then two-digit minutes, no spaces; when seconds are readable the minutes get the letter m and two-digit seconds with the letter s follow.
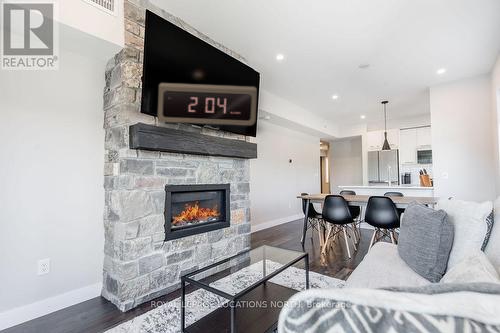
2h04
